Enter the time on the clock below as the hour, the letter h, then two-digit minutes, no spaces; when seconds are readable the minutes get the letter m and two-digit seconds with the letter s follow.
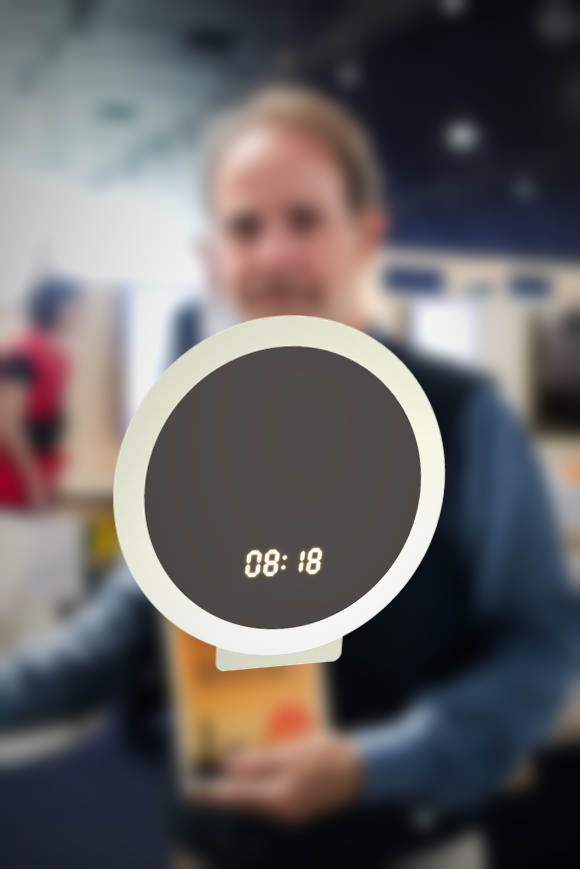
8h18
